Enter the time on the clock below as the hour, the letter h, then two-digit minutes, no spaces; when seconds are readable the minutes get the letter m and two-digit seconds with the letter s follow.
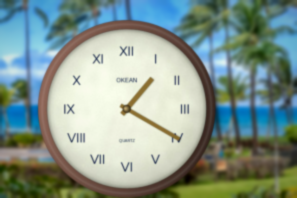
1h20
